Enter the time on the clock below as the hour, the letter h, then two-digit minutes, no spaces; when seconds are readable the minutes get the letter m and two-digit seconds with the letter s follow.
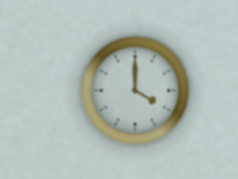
4h00
